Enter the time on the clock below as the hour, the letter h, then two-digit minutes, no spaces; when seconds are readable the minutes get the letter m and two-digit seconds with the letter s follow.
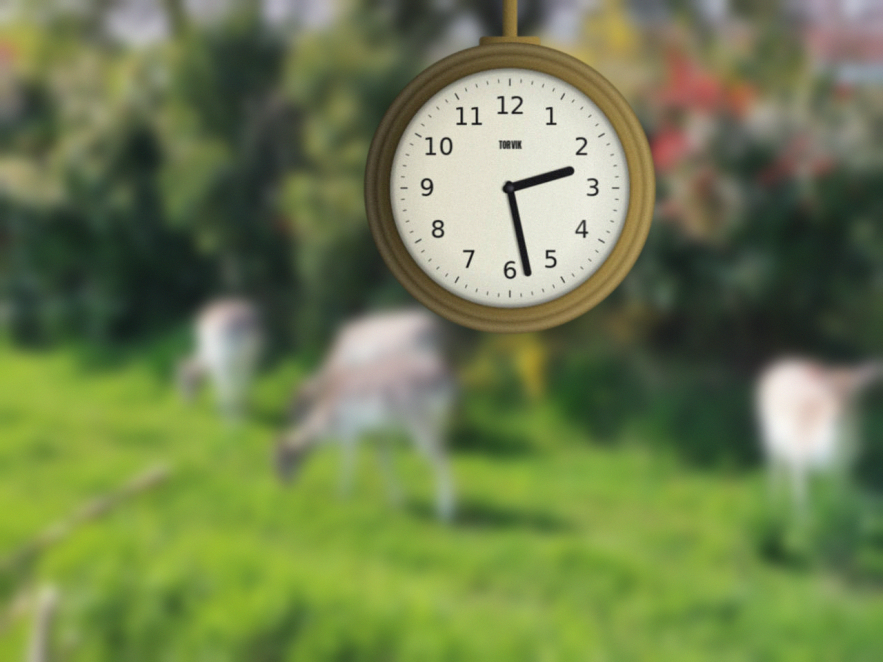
2h28
